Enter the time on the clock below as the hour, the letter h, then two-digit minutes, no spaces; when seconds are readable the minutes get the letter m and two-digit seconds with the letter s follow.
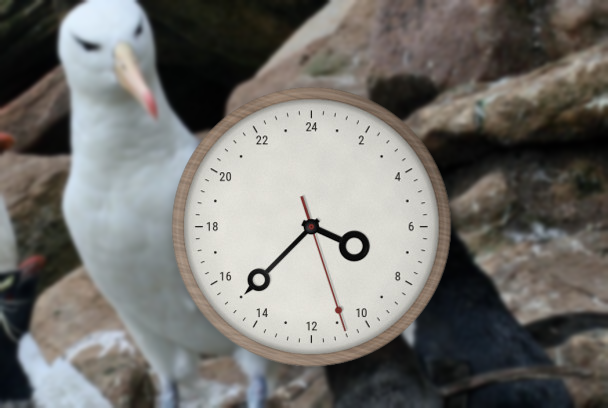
7h37m27s
